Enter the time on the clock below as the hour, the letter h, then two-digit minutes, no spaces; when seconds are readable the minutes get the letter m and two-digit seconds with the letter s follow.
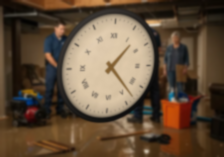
1h23
